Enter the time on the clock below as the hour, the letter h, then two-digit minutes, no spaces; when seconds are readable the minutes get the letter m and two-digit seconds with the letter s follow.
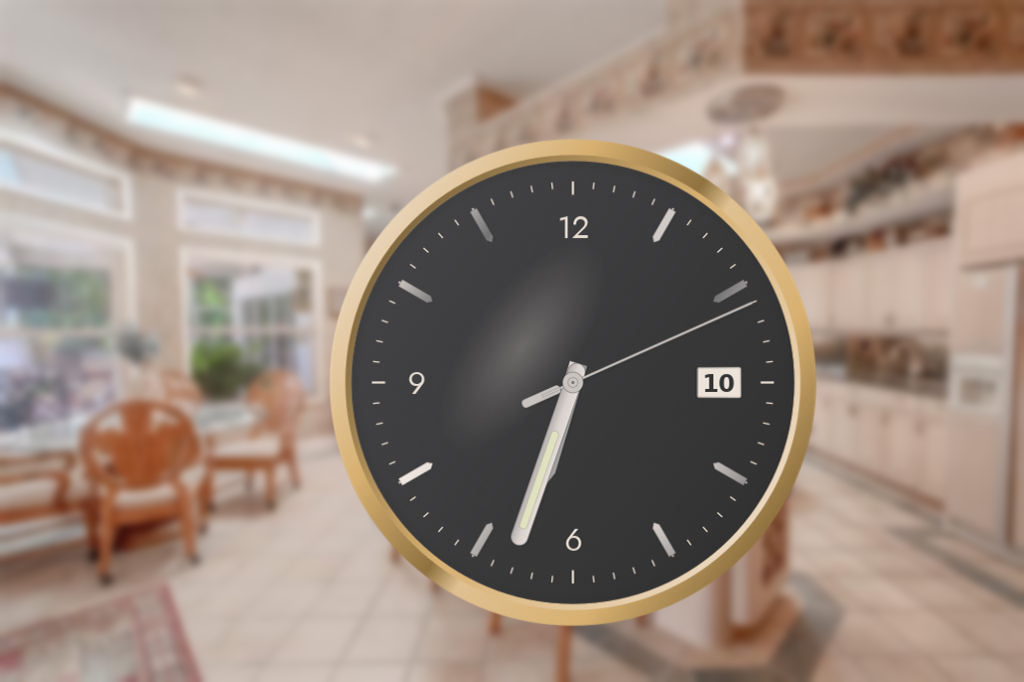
6h33m11s
